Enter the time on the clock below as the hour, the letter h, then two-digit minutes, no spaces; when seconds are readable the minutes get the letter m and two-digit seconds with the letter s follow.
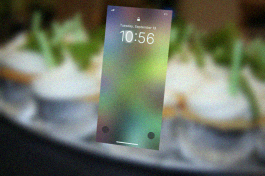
10h56
